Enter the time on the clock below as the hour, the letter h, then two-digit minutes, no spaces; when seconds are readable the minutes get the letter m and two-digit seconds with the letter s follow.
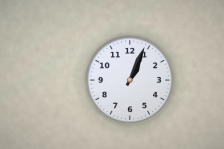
1h04
